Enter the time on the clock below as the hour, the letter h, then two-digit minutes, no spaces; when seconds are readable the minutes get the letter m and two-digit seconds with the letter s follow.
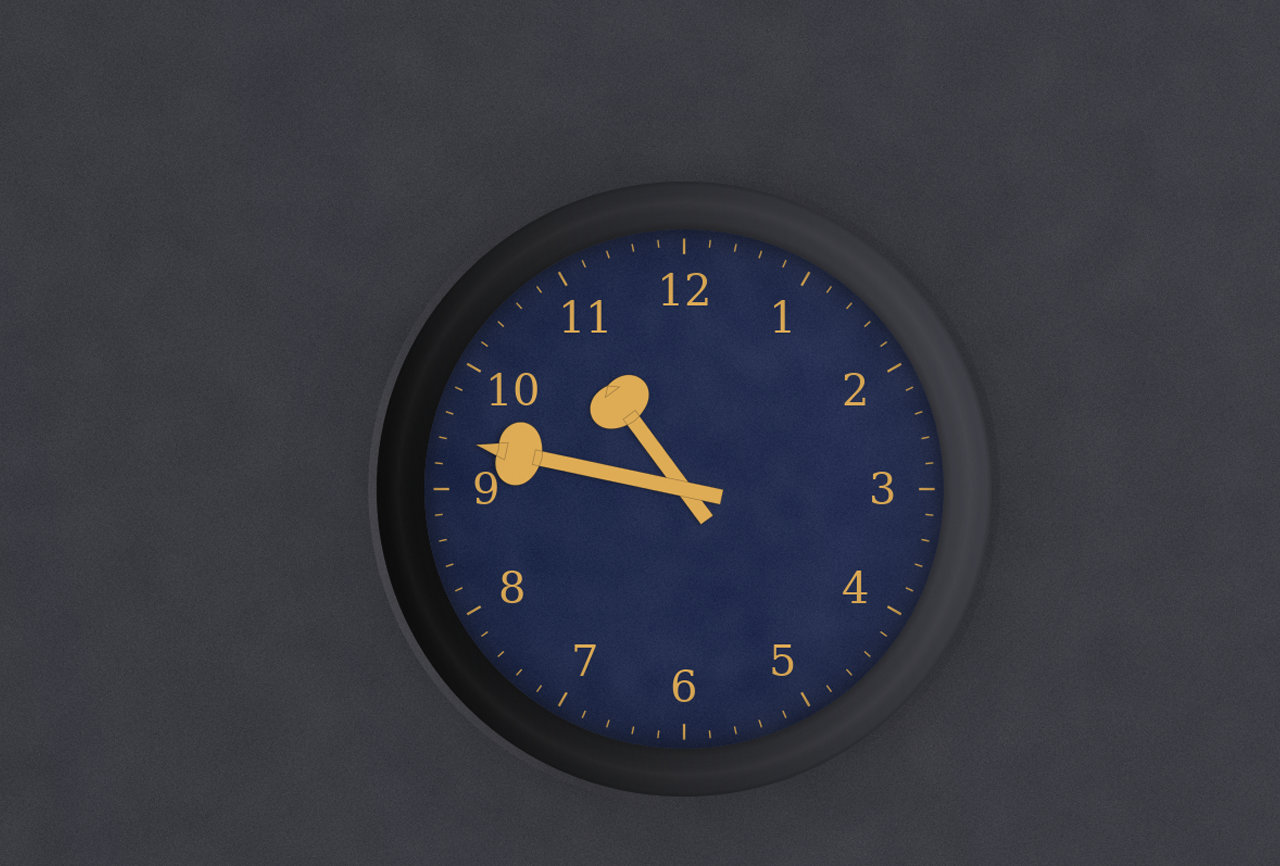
10h47
